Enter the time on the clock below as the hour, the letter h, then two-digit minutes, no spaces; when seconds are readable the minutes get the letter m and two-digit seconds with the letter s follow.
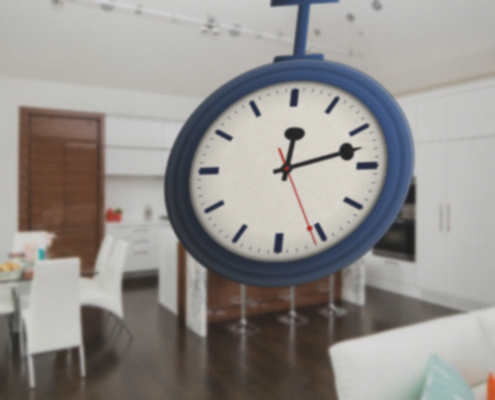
12h12m26s
